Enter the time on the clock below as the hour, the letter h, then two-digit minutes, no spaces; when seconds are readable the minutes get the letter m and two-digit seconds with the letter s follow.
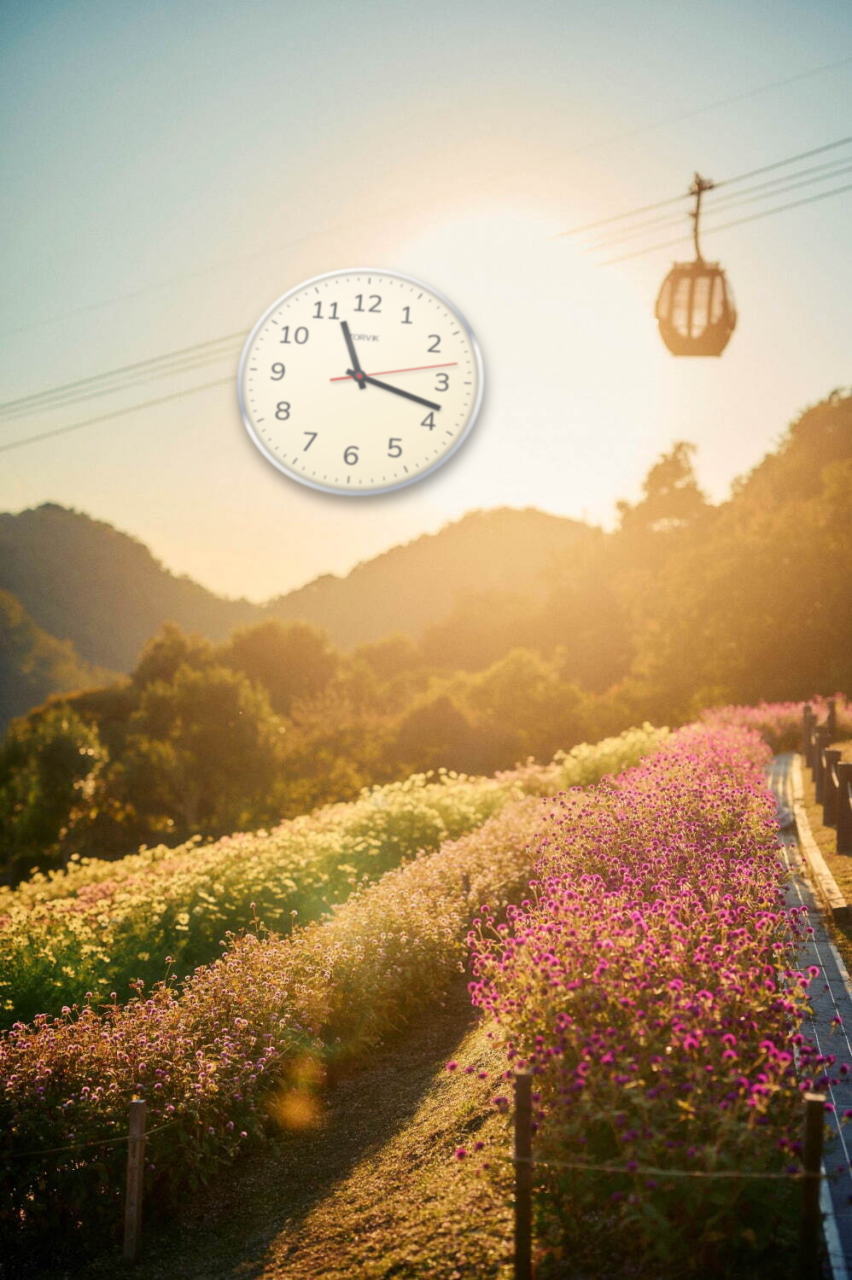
11h18m13s
